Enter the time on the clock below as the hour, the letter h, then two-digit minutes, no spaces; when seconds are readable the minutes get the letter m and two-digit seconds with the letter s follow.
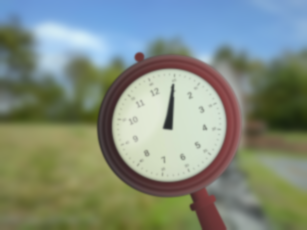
1h05
